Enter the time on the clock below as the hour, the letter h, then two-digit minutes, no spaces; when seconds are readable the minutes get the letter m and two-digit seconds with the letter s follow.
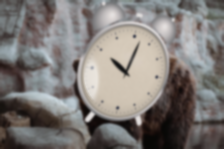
10h02
